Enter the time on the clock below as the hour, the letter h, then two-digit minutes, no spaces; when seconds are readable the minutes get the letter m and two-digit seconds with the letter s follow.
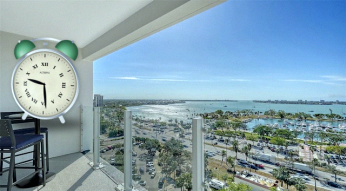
9h29
